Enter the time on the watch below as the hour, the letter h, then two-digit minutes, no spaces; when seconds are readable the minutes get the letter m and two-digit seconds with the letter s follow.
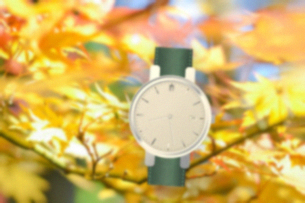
8h28
